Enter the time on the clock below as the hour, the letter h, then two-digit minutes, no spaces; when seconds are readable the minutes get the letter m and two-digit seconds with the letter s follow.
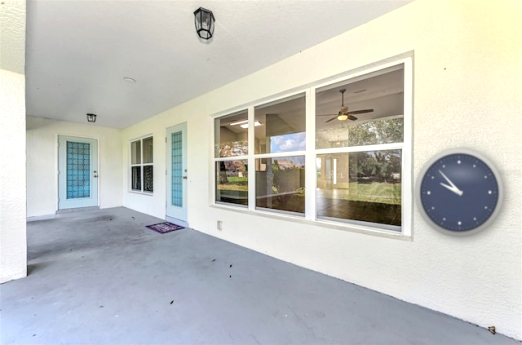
9h53
